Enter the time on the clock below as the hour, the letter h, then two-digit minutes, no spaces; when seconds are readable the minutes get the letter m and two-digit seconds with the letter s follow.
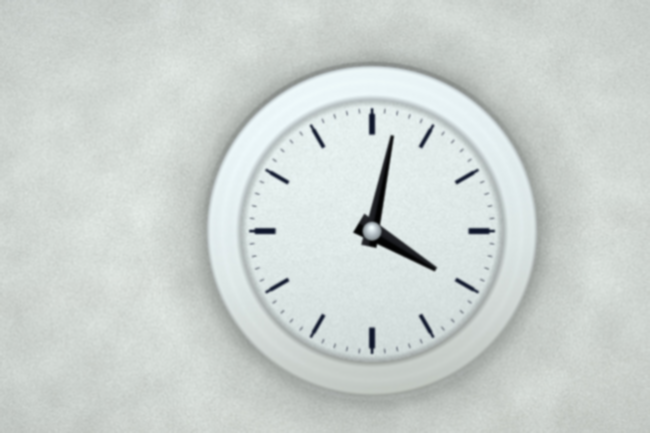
4h02
